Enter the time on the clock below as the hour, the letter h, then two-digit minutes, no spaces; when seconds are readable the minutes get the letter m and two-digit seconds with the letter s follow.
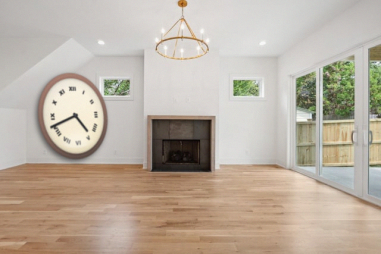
4h42
